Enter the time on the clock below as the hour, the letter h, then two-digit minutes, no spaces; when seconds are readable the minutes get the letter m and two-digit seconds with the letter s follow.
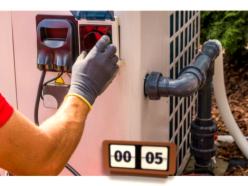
0h05
